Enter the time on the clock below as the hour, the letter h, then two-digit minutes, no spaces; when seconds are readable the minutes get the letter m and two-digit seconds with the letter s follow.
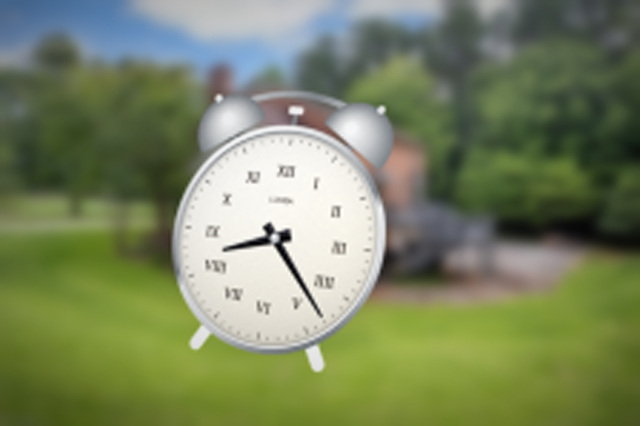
8h23
